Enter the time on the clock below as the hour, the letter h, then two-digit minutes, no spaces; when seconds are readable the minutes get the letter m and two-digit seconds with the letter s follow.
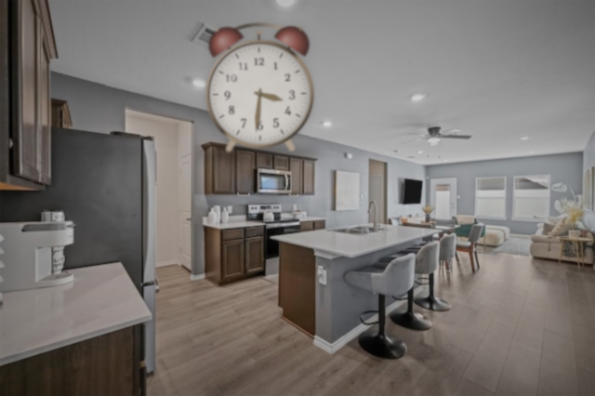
3h31
